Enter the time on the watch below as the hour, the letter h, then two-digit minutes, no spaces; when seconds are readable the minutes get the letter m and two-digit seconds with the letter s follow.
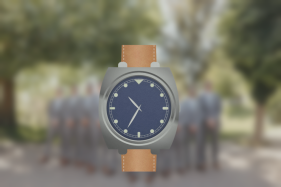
10h35
